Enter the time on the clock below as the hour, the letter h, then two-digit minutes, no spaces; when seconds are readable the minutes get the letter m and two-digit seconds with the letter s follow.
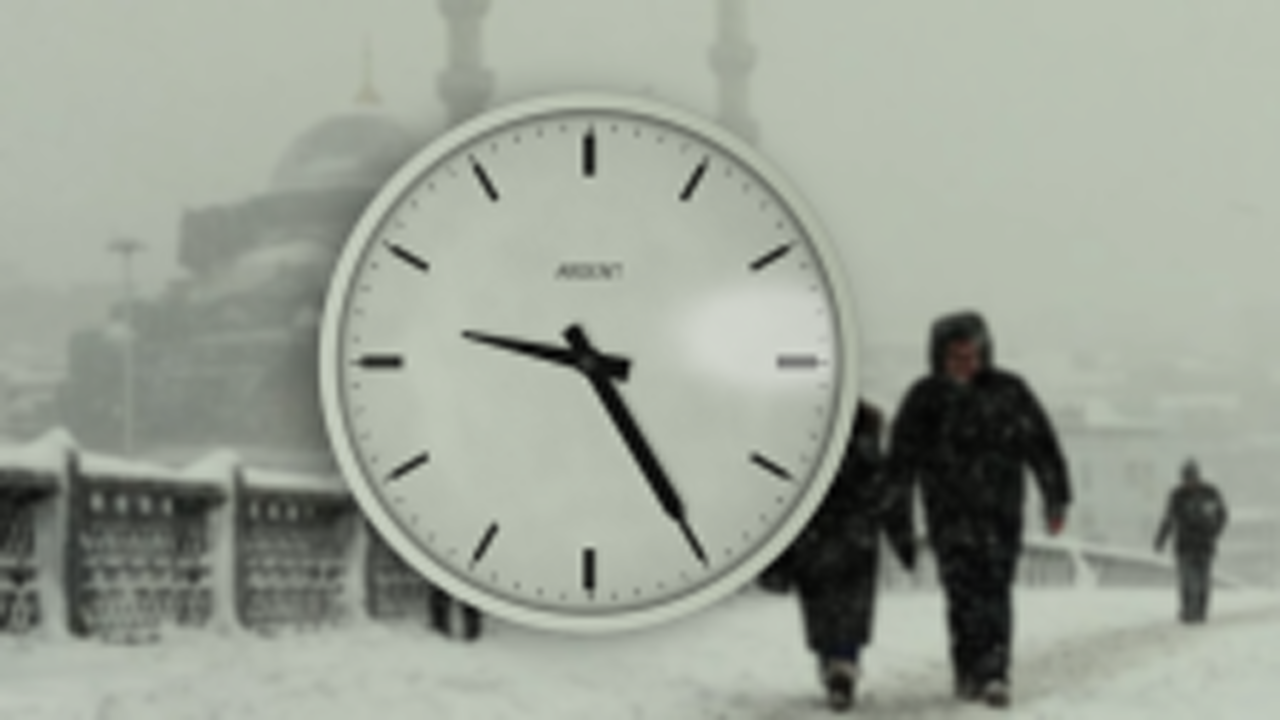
9h25
